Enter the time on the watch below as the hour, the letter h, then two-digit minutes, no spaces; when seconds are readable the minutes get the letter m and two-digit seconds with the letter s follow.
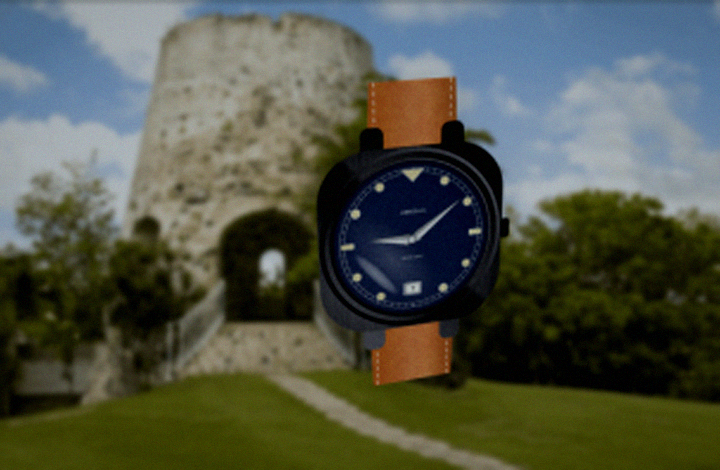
9h09
